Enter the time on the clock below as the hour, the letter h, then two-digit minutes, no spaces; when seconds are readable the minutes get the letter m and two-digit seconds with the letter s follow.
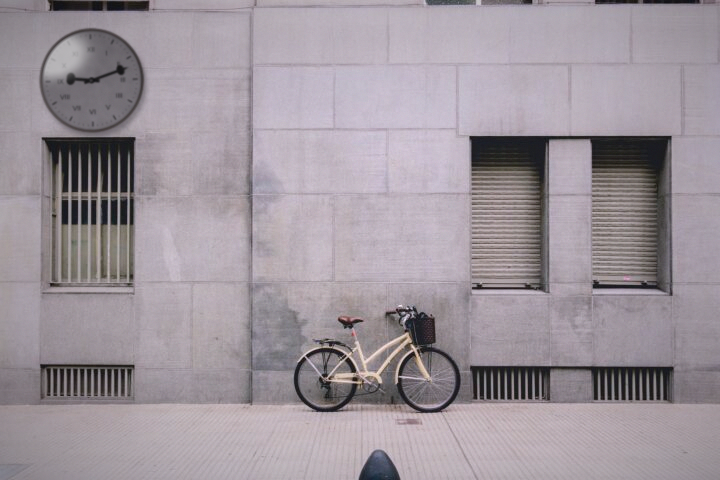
9h12
